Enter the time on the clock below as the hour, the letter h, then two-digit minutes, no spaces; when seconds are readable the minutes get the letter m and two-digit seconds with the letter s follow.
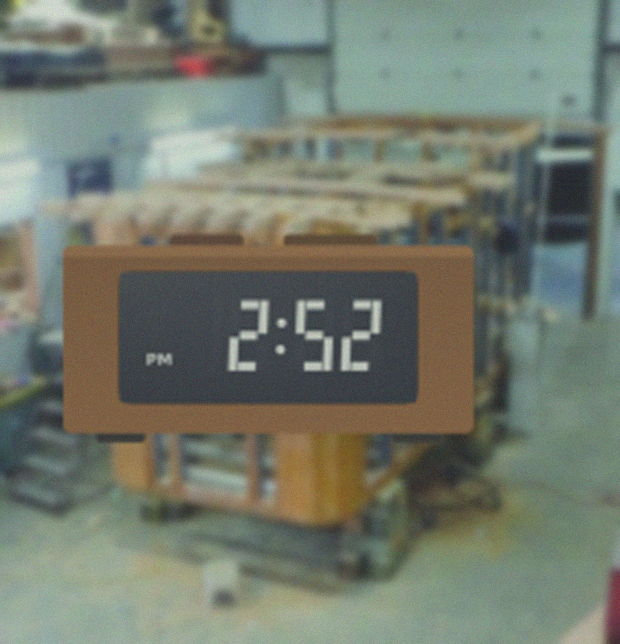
2h52
